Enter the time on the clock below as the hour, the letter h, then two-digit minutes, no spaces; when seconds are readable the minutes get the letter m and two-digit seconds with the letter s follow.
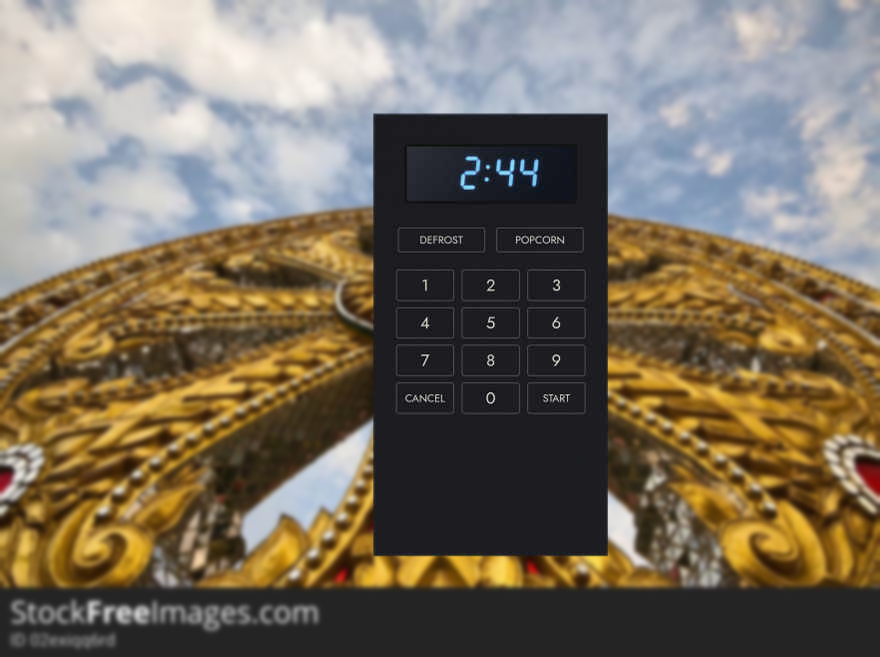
2h44
